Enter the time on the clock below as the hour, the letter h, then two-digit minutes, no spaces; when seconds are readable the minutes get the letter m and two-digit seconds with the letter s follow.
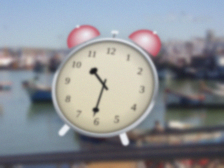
10h31
